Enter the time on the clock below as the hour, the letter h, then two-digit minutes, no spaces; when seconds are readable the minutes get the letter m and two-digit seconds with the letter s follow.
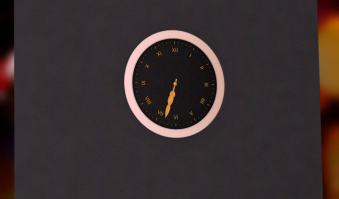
6h33
